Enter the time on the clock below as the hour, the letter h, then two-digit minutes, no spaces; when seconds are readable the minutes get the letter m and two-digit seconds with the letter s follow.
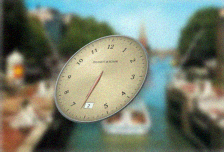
6h32
